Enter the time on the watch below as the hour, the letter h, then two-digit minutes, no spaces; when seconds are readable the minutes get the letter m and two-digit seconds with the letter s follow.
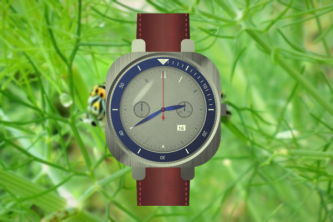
2h40
